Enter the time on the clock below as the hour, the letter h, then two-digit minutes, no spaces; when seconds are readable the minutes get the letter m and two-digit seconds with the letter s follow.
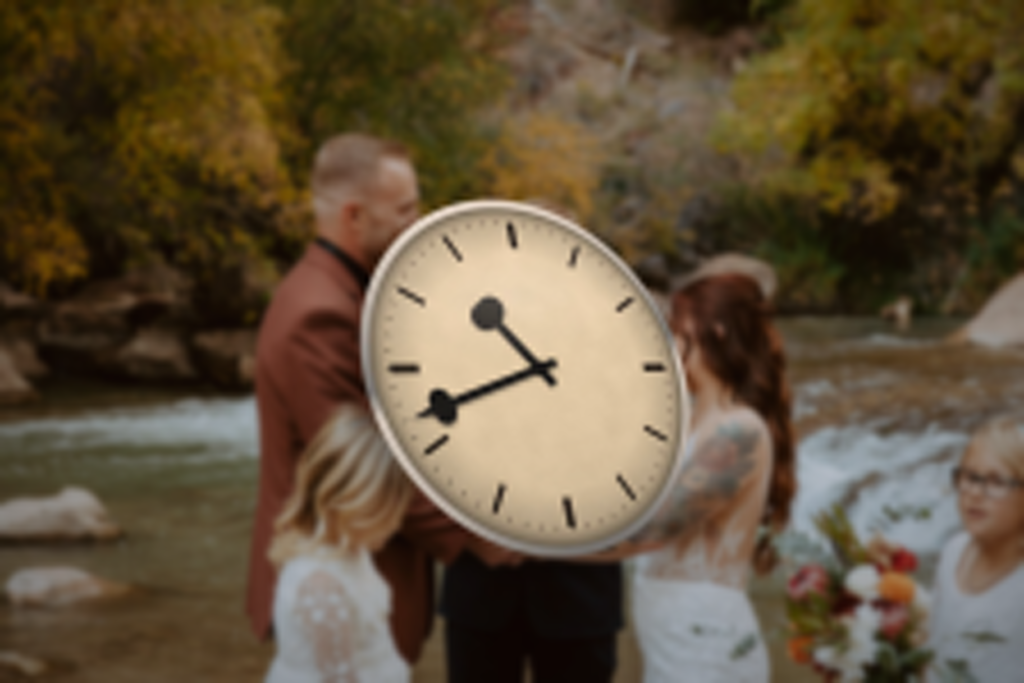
10h42
